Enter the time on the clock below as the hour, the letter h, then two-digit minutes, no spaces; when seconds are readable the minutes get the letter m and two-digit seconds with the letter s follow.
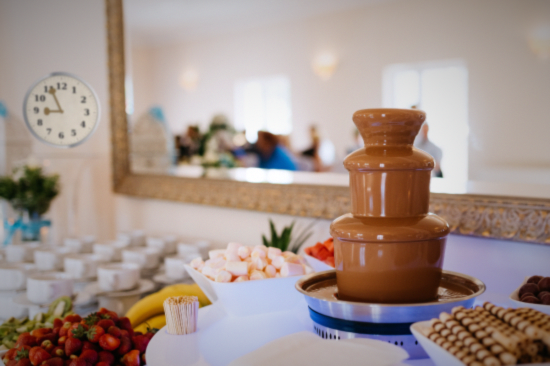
8h56
